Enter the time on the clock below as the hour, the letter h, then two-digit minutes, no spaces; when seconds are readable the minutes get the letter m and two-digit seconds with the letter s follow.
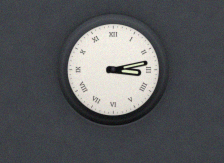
3h13
